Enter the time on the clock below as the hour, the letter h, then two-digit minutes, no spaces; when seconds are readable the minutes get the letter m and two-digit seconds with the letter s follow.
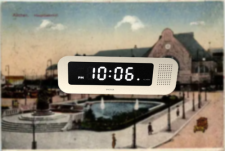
10h06
